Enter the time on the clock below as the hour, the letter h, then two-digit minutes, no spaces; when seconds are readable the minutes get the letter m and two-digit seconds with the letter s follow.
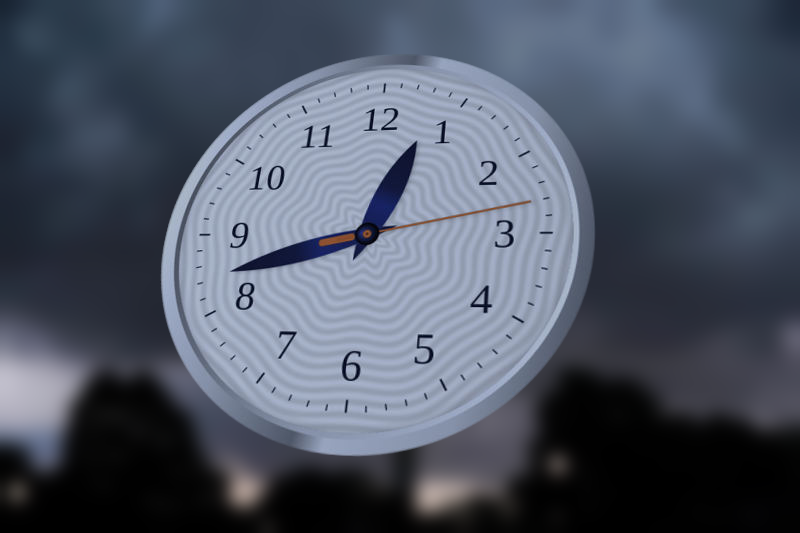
12h42m13s
